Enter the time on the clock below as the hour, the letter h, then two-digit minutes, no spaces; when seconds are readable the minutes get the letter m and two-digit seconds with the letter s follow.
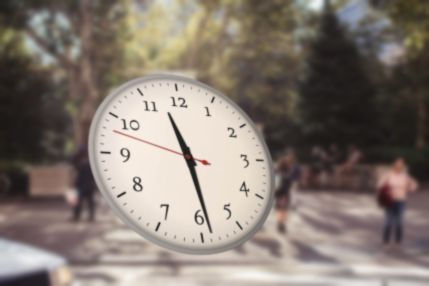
11h28m48s
